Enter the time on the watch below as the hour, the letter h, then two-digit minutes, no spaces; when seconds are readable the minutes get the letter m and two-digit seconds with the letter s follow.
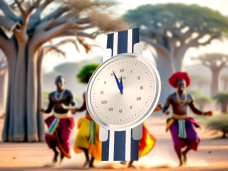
11h56
